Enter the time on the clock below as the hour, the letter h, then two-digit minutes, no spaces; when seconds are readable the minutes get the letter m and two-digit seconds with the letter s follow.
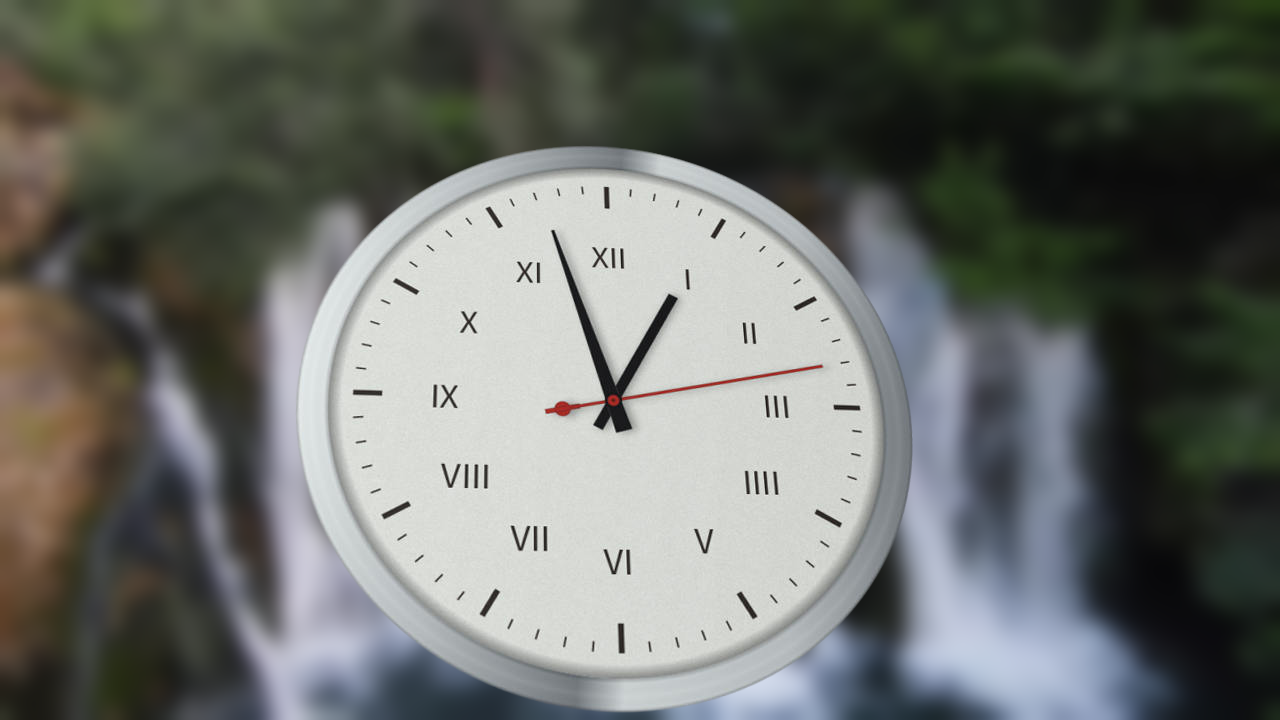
12h57m13s
